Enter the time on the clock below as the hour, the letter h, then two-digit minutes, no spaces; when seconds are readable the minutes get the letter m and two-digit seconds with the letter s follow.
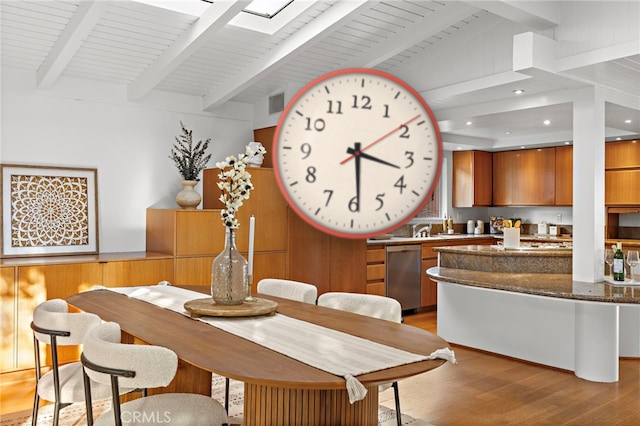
3h29m09s
